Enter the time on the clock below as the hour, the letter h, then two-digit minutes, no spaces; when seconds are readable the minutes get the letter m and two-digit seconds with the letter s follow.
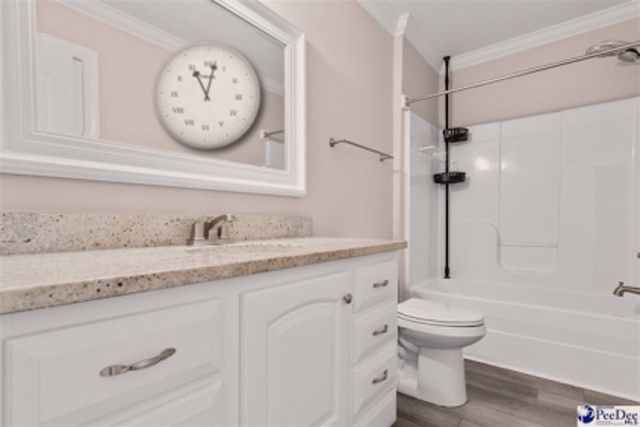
11h02
